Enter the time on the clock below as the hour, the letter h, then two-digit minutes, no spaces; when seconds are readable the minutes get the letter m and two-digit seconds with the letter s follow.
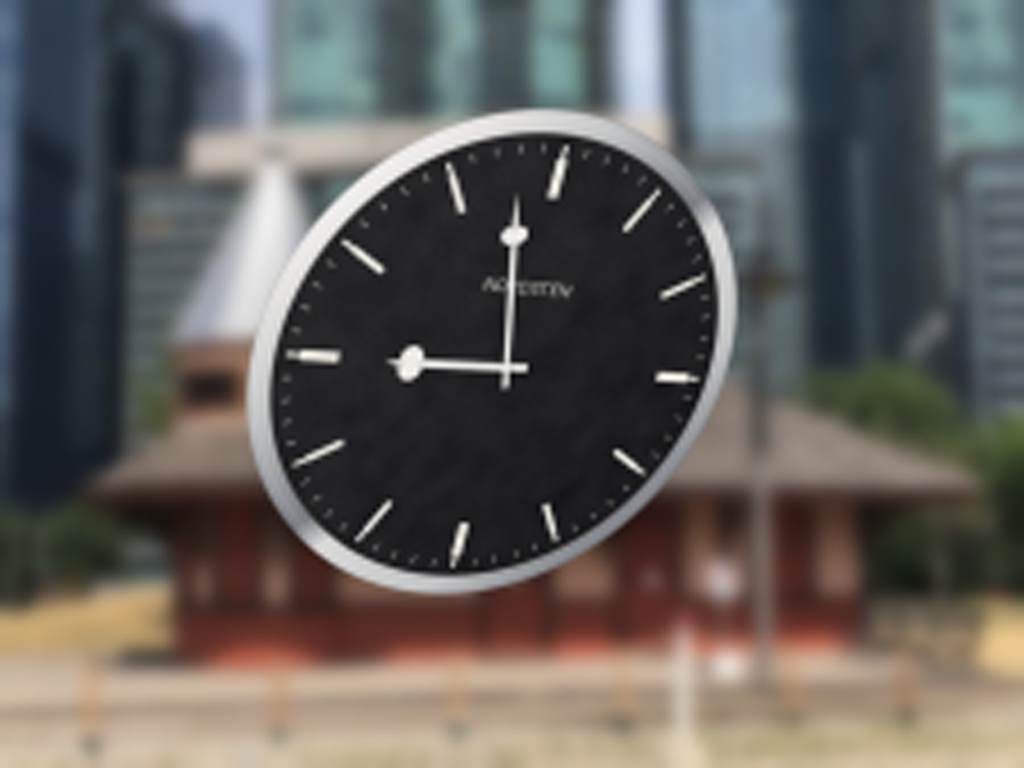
8h58
